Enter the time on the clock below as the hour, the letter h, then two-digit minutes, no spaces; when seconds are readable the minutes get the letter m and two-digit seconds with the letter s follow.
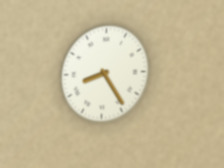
8h24
